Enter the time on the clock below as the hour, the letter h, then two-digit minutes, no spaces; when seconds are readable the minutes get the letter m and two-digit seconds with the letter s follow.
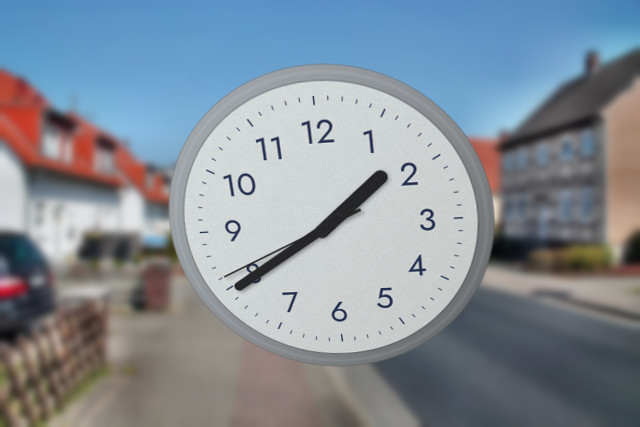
1h39m41s
